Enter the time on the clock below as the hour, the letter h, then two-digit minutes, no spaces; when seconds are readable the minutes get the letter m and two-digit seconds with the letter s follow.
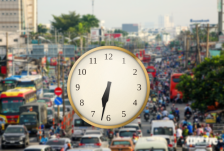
6h32
